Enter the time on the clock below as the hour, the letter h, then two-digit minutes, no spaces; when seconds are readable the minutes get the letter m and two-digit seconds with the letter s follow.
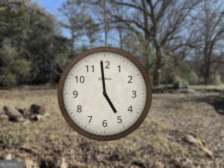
4h59
